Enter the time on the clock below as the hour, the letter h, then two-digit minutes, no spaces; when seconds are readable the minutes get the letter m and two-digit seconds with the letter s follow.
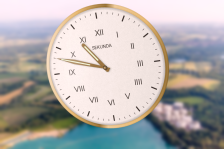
10h48
